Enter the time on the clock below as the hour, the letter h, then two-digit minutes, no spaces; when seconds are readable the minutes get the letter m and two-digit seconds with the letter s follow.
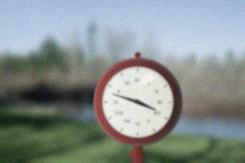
3h48
